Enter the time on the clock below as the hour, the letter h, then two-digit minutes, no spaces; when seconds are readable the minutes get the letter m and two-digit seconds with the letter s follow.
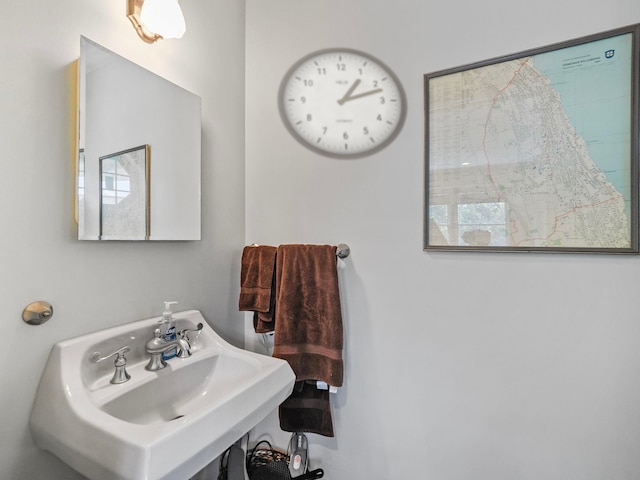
1h12
